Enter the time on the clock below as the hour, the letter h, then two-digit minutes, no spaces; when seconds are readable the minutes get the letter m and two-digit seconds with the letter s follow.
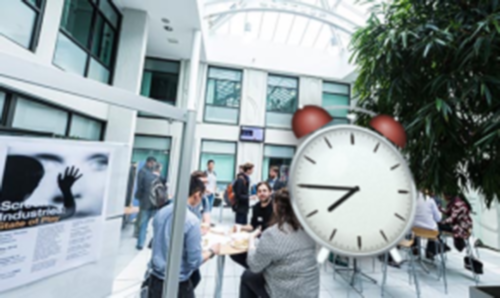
7h45
